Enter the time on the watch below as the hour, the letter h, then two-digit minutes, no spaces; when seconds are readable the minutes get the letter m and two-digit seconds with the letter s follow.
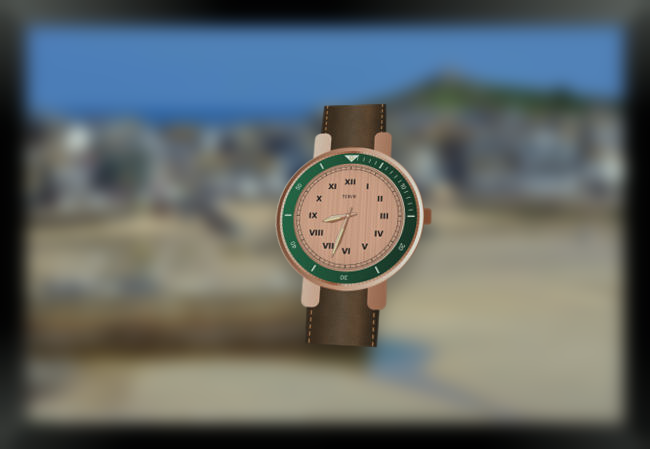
8h33
